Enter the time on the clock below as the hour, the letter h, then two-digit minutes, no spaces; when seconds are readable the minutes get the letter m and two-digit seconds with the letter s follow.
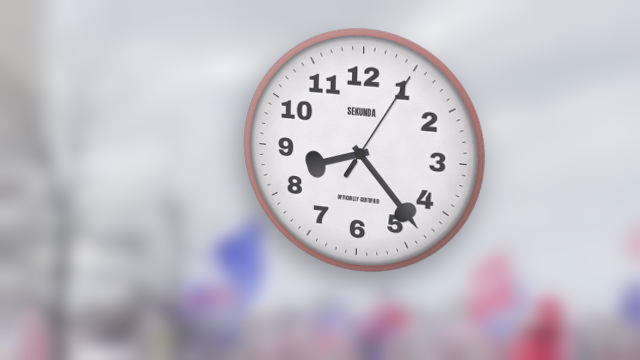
8h23m05s
